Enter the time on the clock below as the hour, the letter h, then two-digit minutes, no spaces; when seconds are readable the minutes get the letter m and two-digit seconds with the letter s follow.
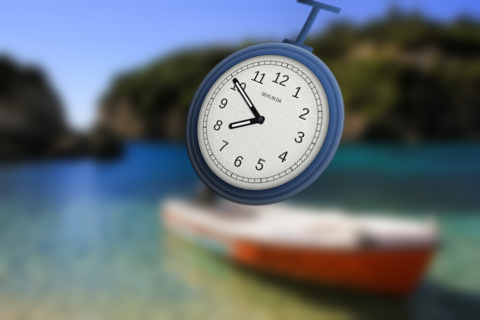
7h50
